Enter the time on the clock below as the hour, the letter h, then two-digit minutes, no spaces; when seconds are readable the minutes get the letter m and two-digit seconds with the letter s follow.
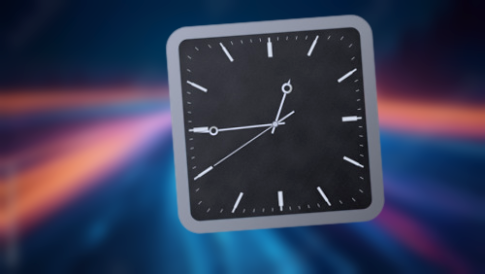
12h44m40s
